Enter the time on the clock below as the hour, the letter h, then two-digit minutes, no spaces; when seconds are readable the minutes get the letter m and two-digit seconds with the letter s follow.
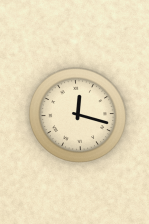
12h18
